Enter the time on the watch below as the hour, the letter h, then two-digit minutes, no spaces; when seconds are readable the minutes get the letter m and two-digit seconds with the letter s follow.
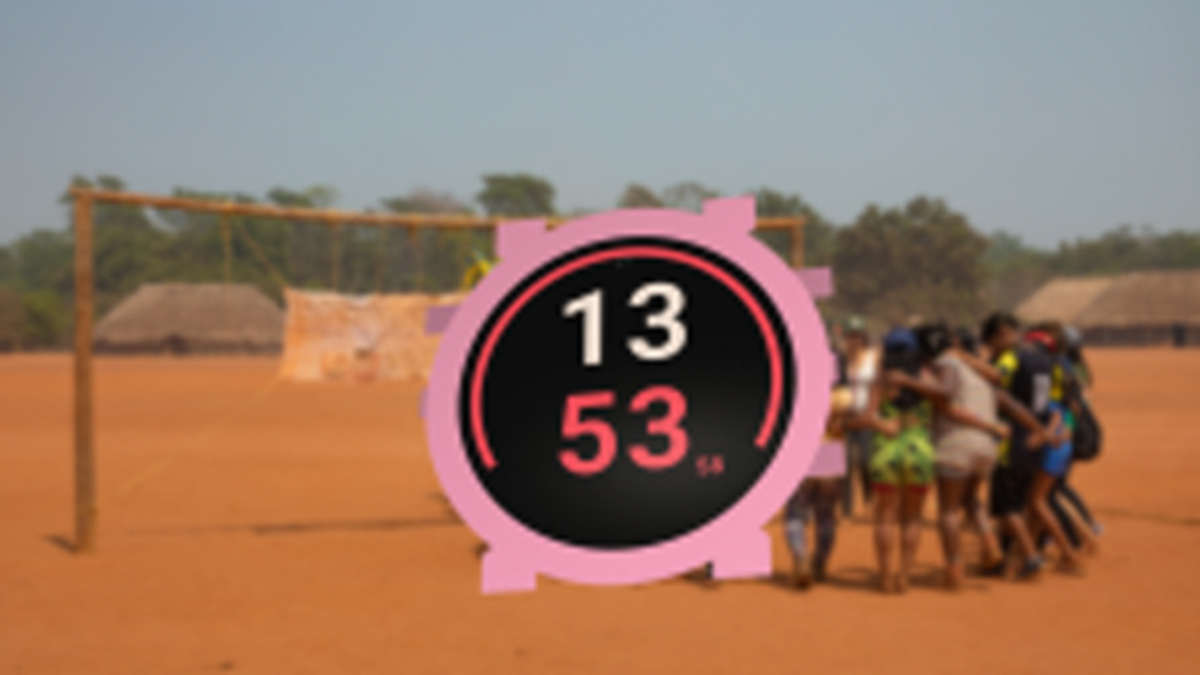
13h53
